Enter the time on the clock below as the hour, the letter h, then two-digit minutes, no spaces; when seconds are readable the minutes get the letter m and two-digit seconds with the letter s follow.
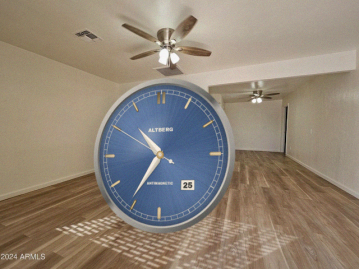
10h35m50s
